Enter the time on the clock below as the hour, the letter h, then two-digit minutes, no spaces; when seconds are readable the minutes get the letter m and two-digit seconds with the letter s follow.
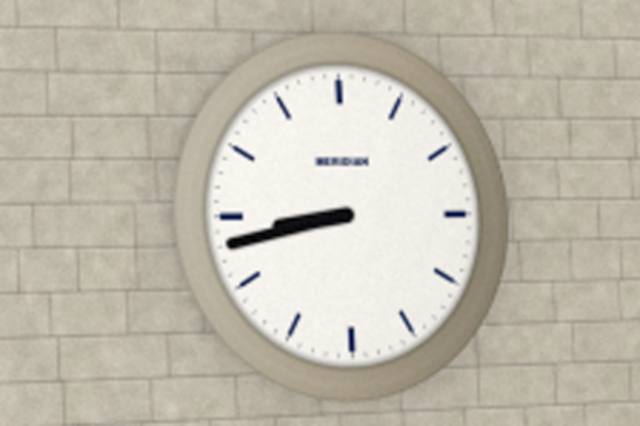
8h43
